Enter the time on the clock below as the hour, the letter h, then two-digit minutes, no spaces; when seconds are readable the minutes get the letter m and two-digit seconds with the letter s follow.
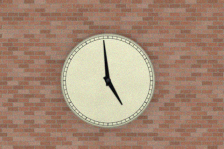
4h59
